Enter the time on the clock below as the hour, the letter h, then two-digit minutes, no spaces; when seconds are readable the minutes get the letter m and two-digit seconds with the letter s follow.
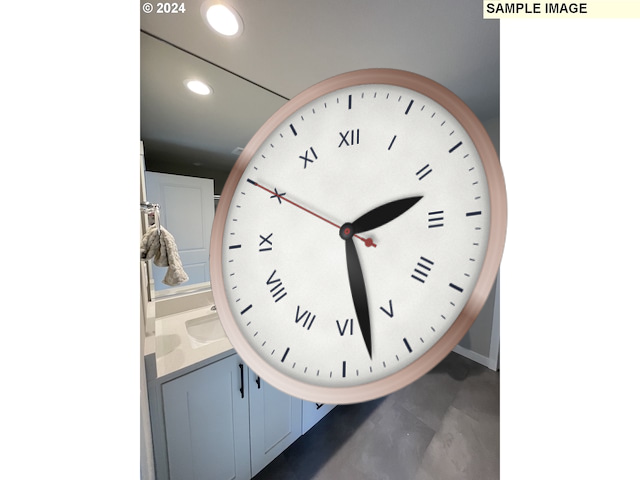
2h27m50s
